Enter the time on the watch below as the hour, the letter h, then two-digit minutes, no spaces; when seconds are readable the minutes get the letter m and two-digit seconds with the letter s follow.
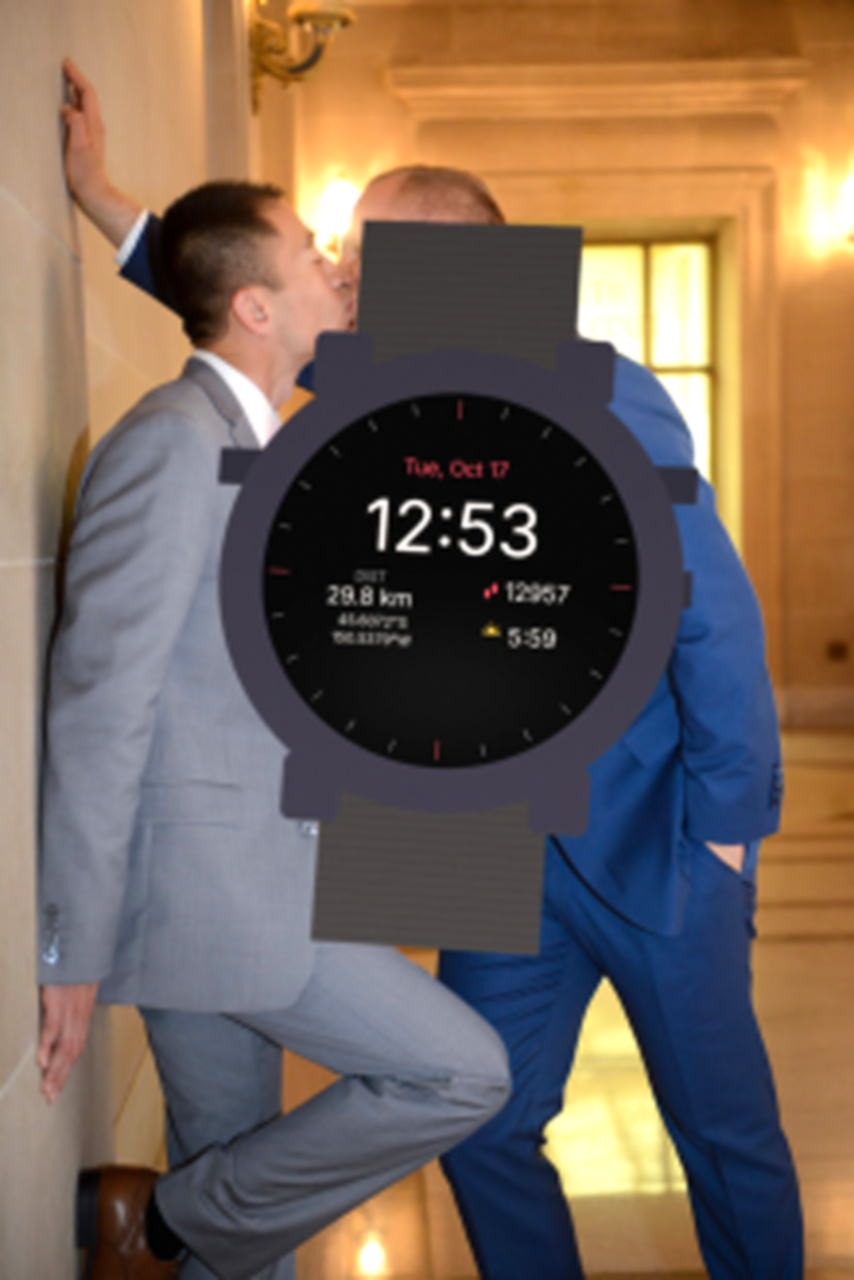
12h53
